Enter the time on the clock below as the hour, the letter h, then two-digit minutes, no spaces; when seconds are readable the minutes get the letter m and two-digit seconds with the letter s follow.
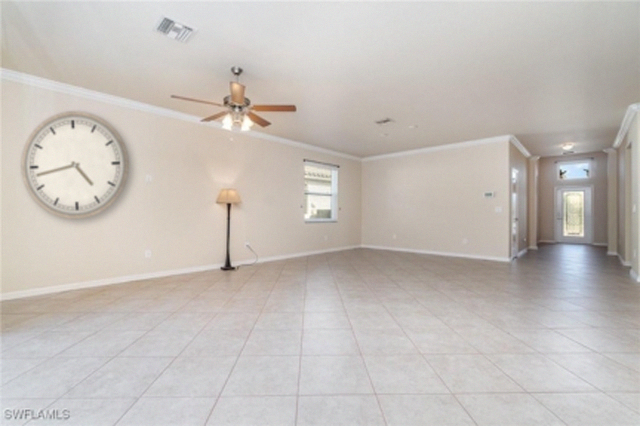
4h43
